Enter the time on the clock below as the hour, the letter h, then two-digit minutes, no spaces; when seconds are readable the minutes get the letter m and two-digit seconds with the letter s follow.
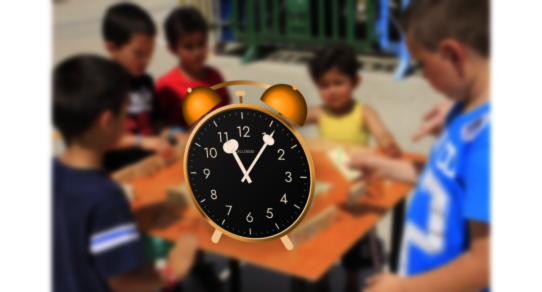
11h06
